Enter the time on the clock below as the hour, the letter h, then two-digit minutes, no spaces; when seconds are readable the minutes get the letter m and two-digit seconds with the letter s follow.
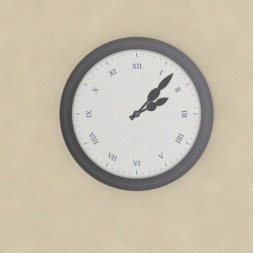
2h07
